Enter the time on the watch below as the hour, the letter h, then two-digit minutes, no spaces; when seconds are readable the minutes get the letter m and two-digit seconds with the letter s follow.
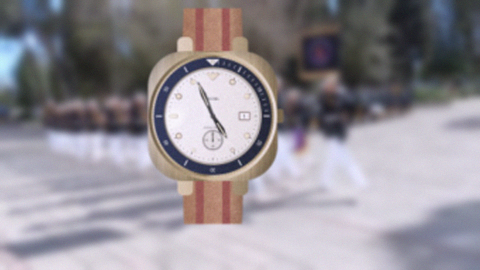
4h56
